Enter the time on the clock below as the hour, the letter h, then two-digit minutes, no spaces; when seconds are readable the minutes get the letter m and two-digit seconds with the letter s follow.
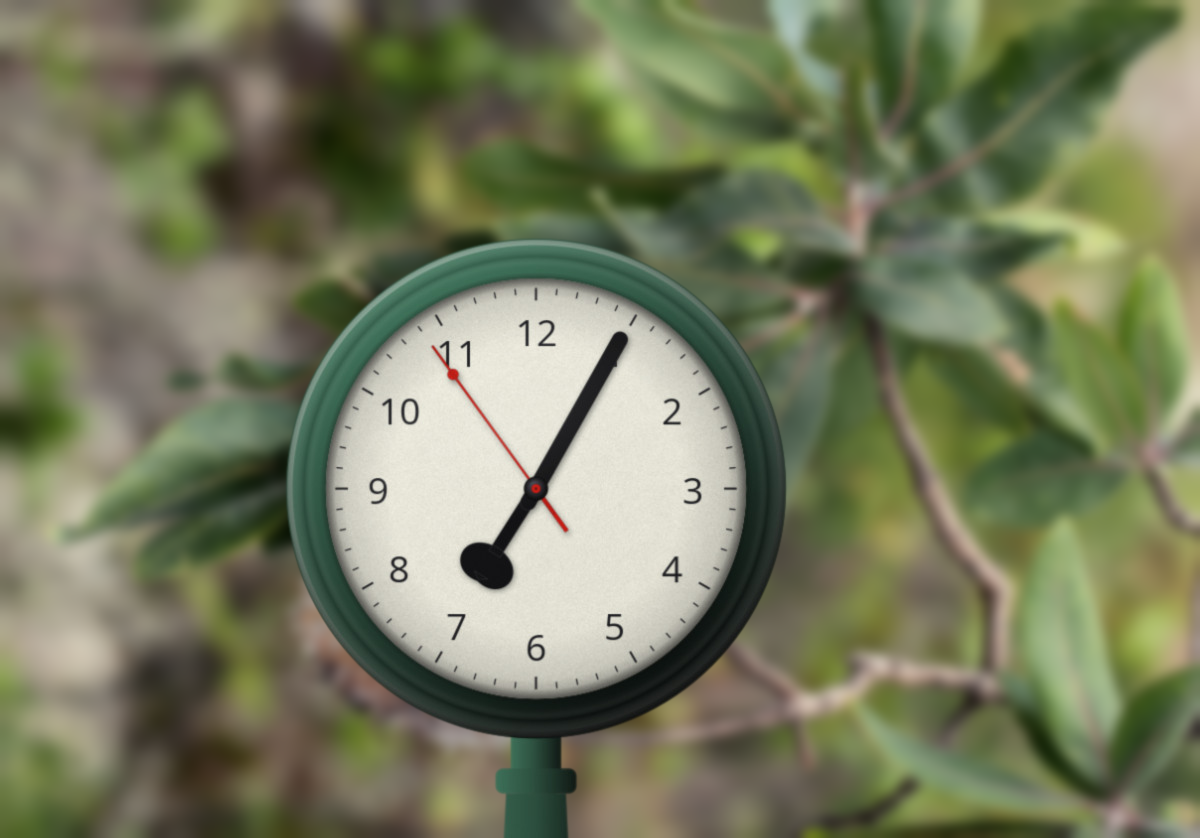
7h04m54s
